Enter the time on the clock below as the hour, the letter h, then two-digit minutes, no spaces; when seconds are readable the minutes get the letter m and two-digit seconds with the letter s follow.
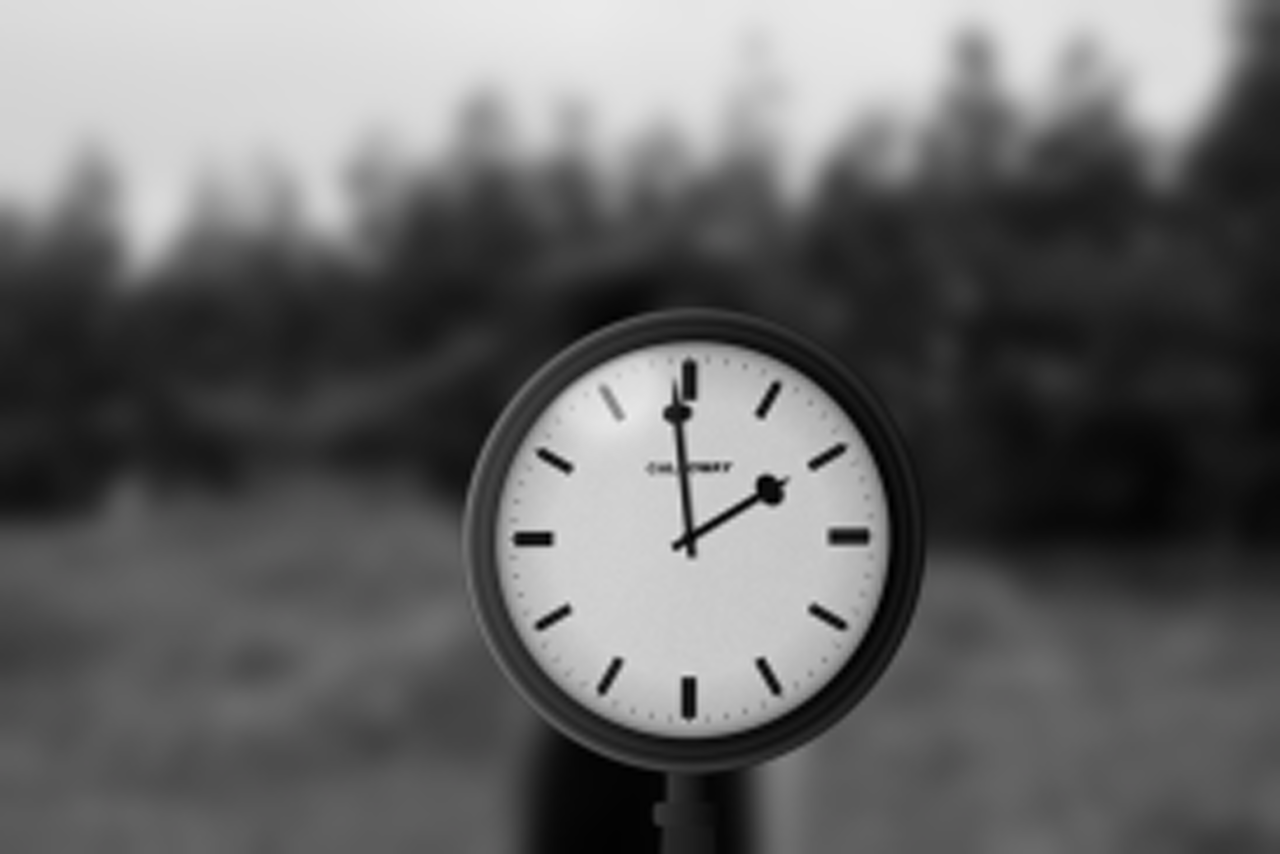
1h59
